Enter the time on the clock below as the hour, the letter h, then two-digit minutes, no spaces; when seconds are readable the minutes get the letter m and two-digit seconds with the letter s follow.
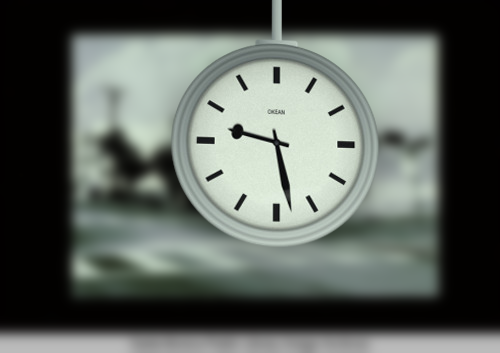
9h28
